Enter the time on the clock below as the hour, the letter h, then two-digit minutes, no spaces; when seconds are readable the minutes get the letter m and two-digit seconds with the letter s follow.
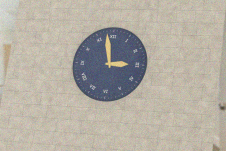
2h58
